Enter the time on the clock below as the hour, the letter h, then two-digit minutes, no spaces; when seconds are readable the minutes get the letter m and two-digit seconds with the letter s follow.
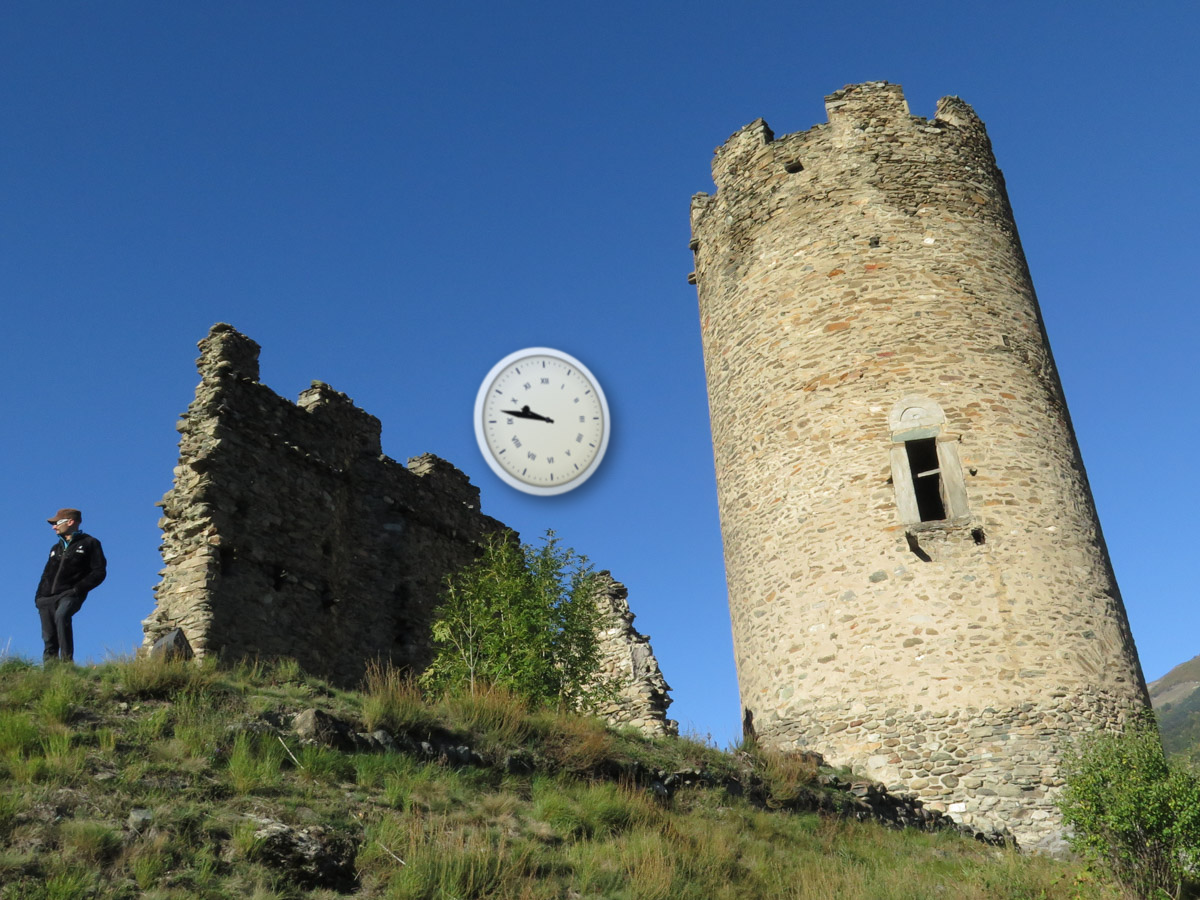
9h47
